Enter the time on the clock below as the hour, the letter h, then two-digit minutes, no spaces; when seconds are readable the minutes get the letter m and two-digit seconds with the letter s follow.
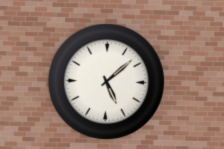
5h08
